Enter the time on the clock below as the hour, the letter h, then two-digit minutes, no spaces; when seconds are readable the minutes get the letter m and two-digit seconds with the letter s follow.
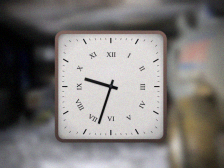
9h33
